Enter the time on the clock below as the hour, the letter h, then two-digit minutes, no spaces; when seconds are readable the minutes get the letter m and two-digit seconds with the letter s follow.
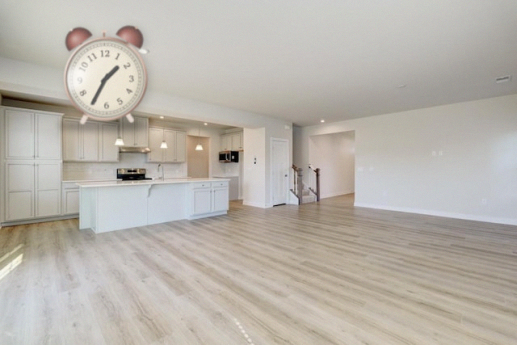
1h35
